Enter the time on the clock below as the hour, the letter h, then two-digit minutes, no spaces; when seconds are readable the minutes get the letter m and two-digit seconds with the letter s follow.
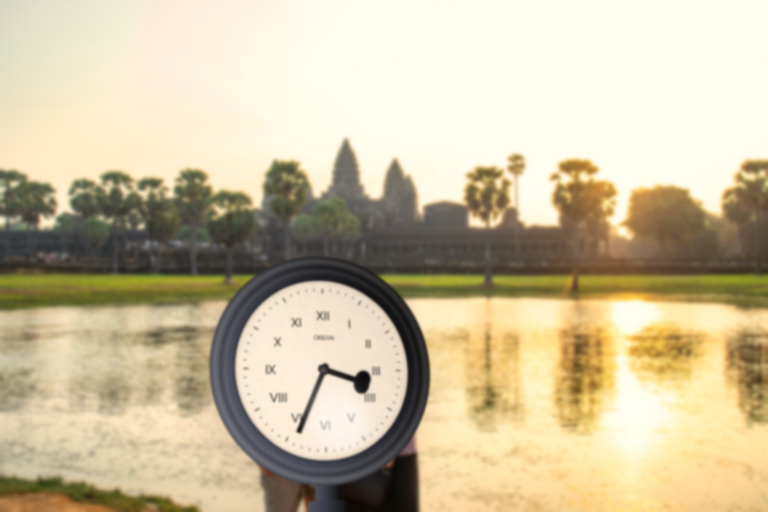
3h34
